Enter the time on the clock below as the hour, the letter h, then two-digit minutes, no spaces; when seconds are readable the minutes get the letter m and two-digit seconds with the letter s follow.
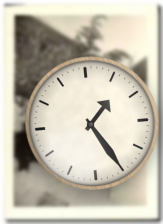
1h25
